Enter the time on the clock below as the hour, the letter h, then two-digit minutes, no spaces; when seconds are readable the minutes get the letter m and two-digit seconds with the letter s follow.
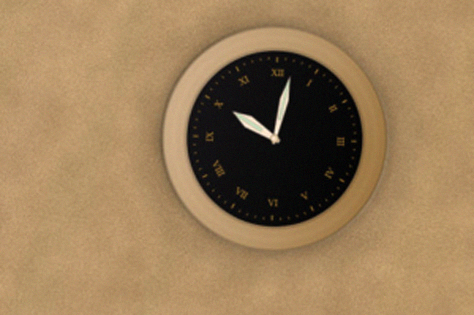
10h02
